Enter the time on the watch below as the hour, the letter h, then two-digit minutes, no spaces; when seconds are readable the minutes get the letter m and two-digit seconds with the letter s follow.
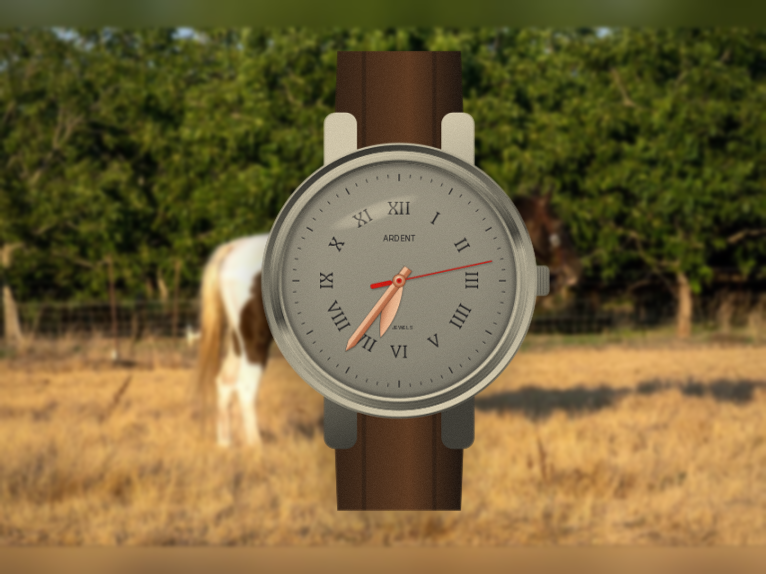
6h36m13s
